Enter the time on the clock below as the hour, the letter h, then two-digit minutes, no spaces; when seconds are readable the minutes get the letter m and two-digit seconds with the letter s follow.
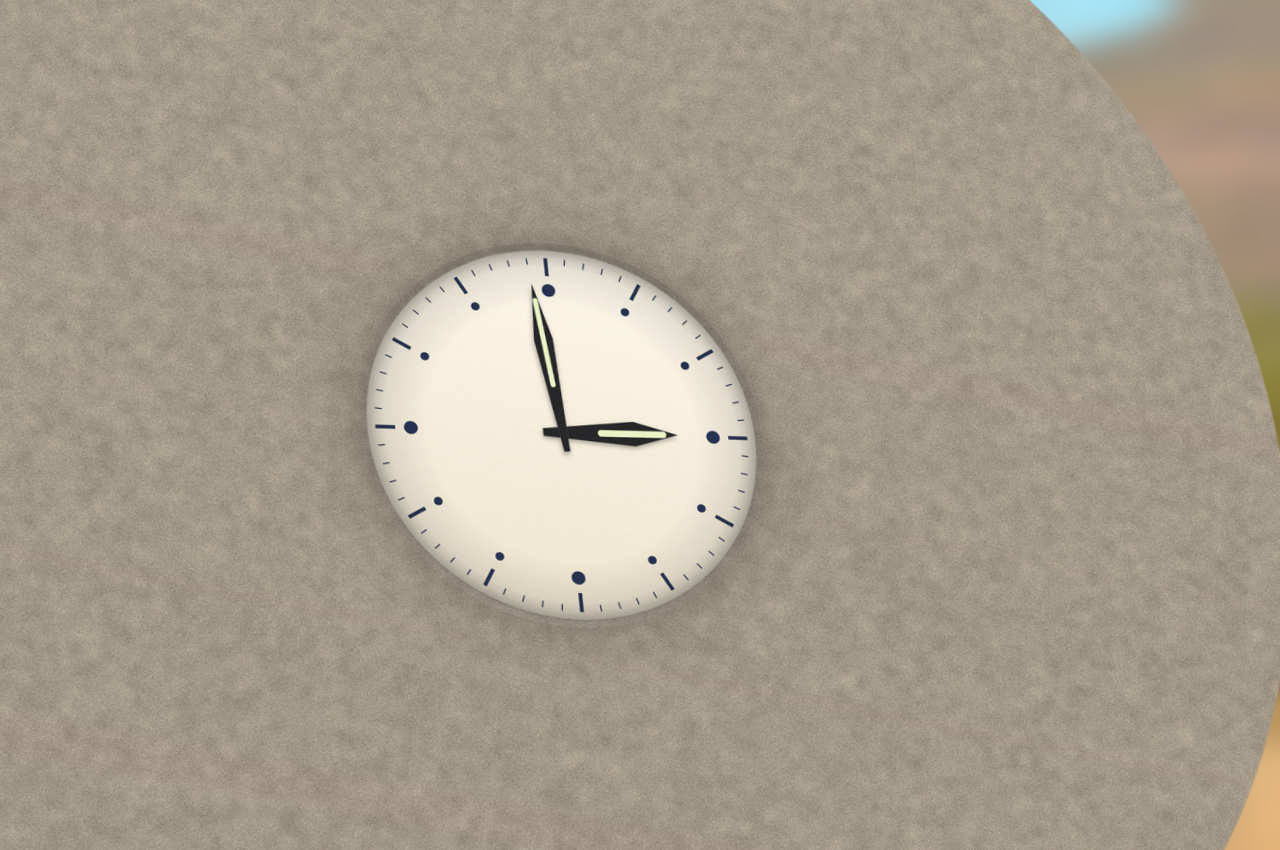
2h59
